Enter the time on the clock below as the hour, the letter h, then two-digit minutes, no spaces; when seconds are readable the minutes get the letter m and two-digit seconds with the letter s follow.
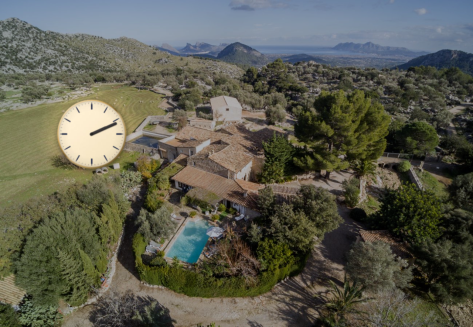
2h11
